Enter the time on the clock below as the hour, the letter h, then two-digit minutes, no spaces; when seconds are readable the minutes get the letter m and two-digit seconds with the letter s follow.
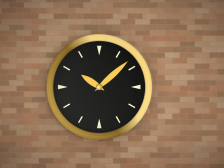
10h08
